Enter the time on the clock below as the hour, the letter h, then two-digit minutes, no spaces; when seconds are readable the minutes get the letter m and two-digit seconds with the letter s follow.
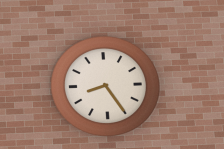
8h25
